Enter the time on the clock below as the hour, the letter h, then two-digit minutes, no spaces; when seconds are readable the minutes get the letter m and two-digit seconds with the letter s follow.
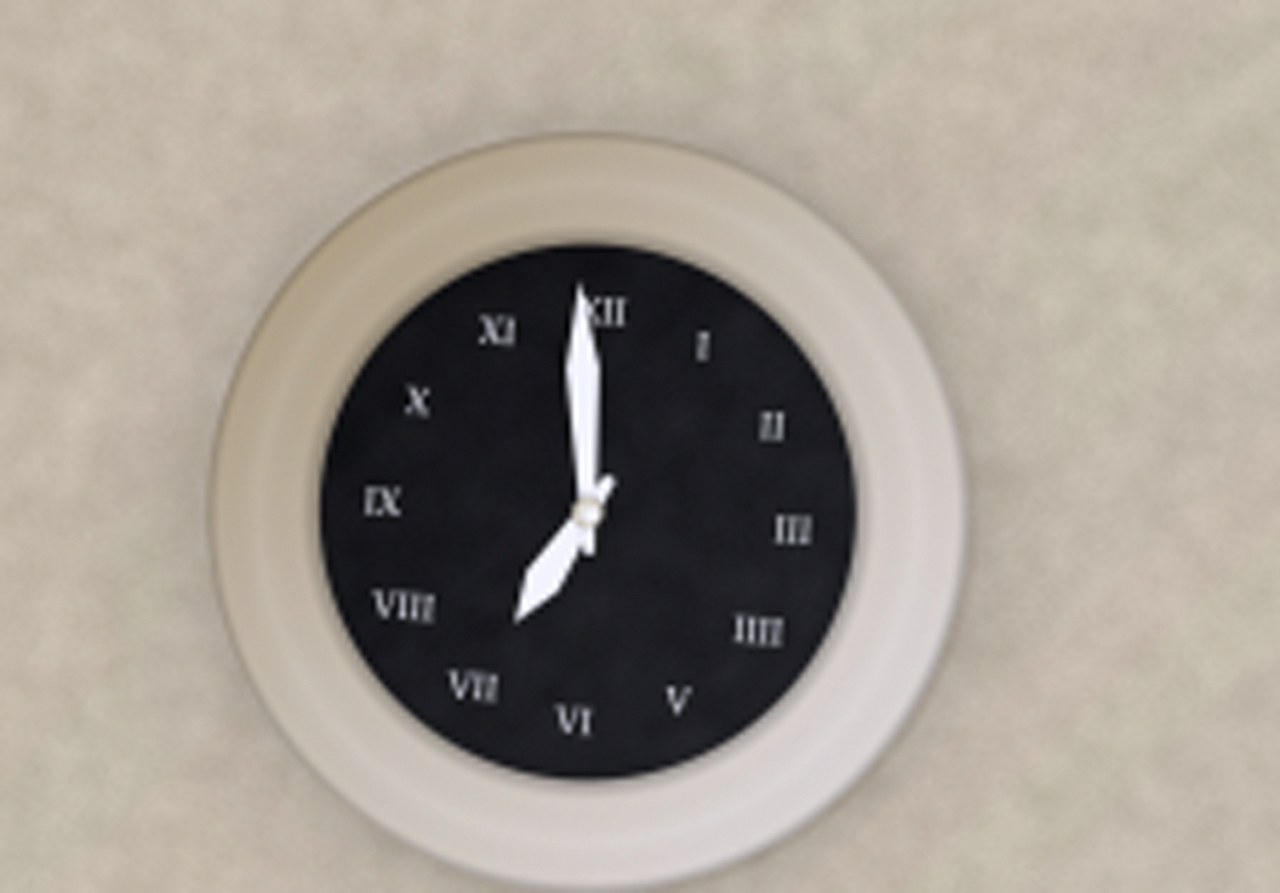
6h59
